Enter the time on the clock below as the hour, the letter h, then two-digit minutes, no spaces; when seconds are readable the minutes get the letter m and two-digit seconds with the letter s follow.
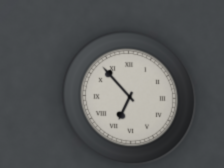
6h53
